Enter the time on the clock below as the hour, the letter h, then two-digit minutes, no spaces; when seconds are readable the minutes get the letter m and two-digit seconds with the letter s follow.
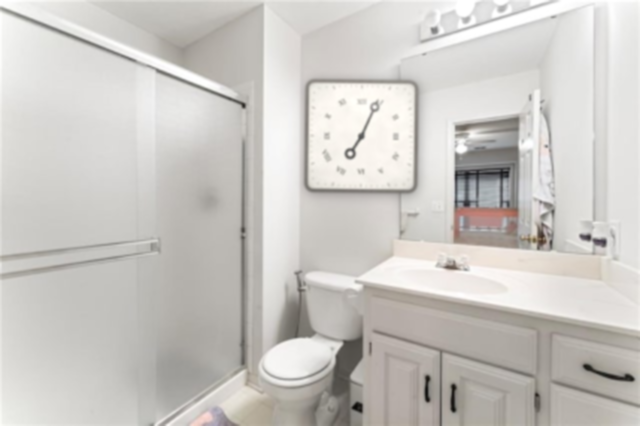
7h04
